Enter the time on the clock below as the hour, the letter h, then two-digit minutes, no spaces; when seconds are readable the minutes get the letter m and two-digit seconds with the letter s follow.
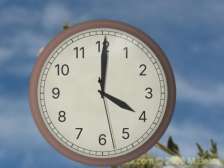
4h00m28s
